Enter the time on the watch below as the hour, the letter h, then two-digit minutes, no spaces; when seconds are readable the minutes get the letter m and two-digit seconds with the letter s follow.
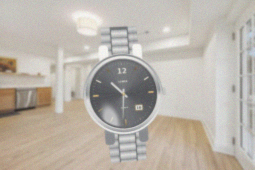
10h31
